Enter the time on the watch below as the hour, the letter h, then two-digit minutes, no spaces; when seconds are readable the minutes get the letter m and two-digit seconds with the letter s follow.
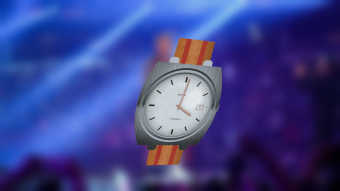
4h01
